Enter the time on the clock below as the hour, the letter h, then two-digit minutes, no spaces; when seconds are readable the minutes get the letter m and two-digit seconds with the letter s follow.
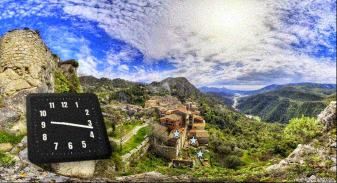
9h17
